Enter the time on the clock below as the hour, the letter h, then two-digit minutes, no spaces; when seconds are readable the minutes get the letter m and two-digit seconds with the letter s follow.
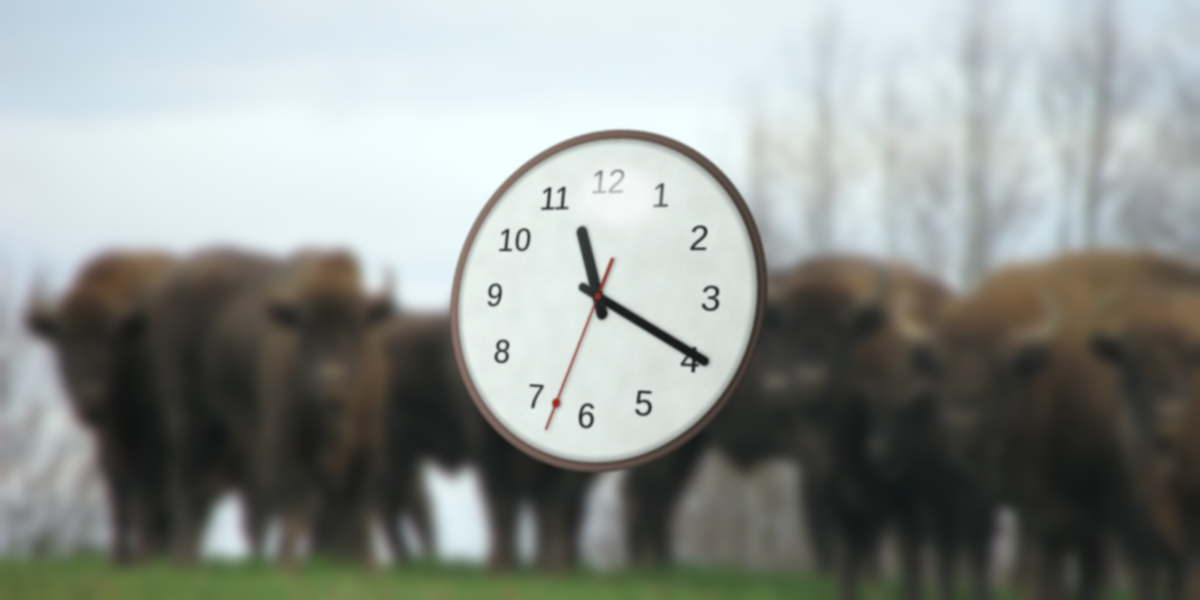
11h19m33s
